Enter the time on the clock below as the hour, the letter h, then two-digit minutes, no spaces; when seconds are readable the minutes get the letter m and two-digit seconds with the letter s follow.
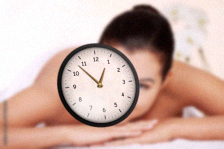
12h53
